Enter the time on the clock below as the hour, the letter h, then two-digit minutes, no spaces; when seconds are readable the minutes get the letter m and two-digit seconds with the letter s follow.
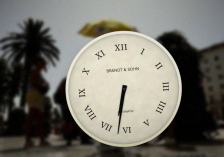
6h32
